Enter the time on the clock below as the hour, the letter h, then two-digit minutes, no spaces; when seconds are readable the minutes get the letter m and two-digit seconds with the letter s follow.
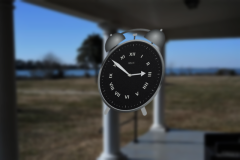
2h51
